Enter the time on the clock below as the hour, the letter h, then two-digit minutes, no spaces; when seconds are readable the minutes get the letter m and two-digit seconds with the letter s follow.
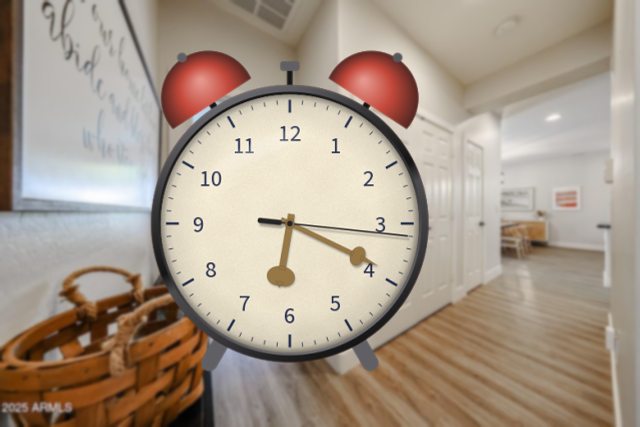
6h19m16s
